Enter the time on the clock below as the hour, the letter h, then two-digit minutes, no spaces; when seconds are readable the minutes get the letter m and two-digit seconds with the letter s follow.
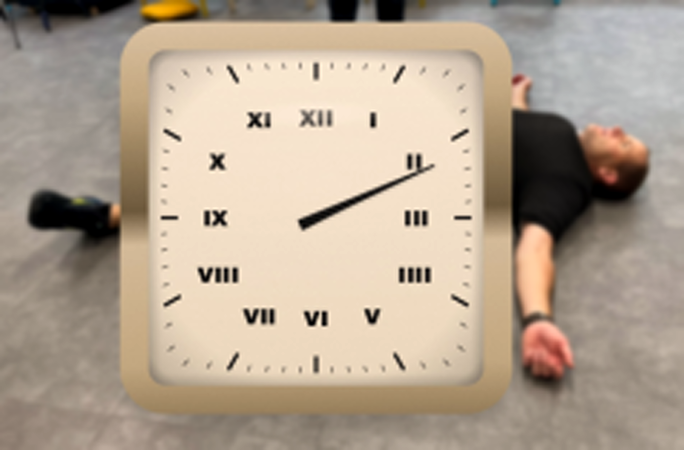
2h11
